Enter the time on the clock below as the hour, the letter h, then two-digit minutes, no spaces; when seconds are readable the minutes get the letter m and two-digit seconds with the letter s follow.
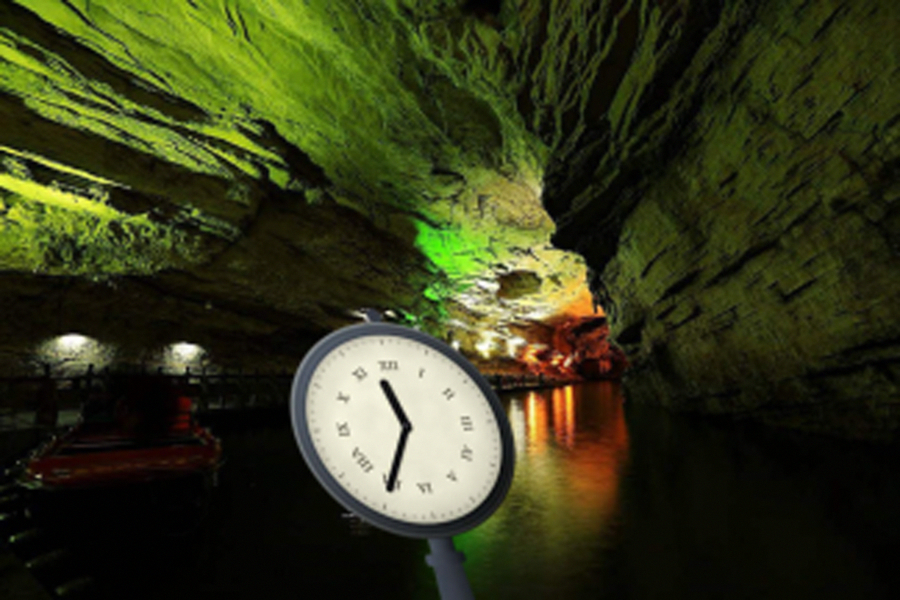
11h35
